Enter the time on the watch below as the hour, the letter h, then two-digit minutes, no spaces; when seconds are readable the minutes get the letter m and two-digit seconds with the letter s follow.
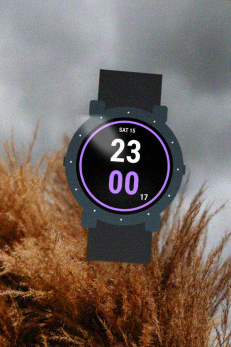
23h00m17s
